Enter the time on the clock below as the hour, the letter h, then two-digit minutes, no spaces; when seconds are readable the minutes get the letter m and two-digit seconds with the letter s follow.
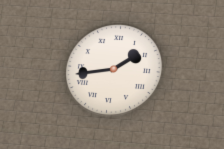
1h43
